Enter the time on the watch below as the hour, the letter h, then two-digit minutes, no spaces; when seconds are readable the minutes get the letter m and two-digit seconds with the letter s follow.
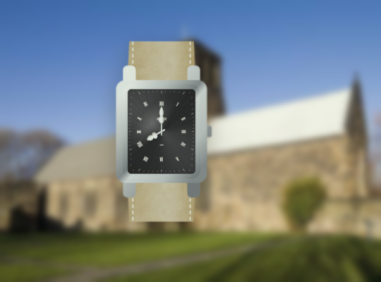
8h00
